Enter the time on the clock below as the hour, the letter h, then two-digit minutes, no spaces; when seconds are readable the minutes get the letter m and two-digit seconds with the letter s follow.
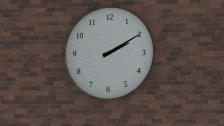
2h10
